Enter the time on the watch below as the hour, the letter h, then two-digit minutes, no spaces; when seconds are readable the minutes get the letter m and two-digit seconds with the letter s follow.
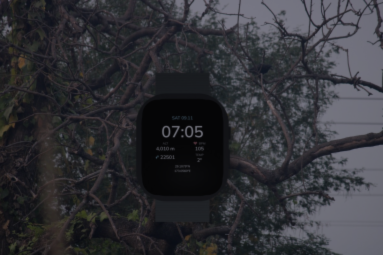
7h05
